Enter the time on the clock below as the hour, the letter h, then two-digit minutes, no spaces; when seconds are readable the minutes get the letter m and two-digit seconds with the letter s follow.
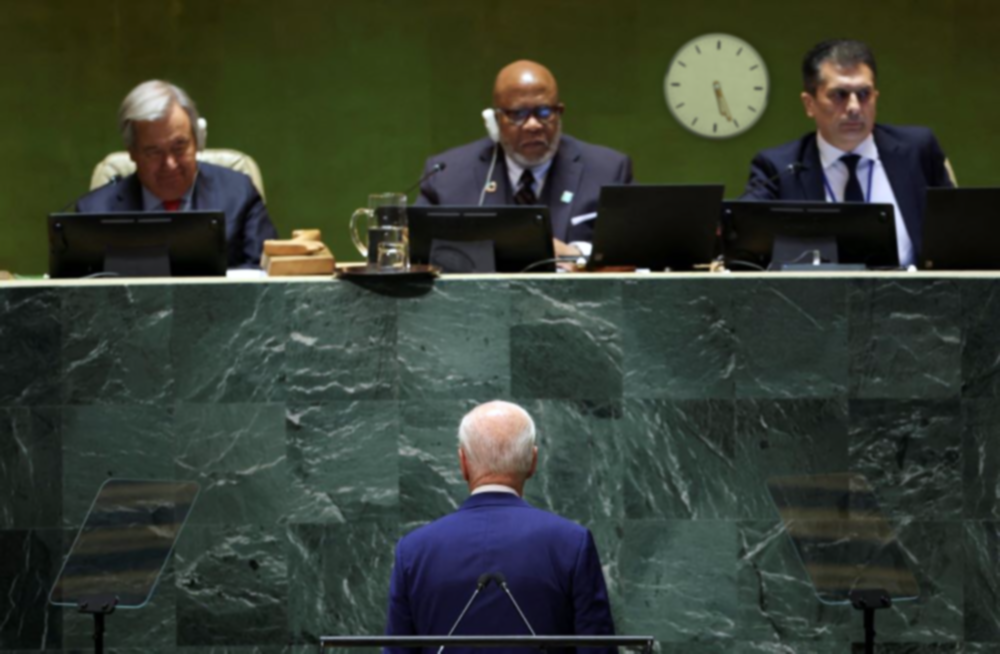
5h26
